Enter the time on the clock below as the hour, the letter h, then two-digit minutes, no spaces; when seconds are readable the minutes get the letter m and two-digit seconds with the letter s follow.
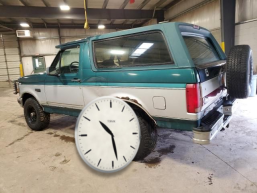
10h28
